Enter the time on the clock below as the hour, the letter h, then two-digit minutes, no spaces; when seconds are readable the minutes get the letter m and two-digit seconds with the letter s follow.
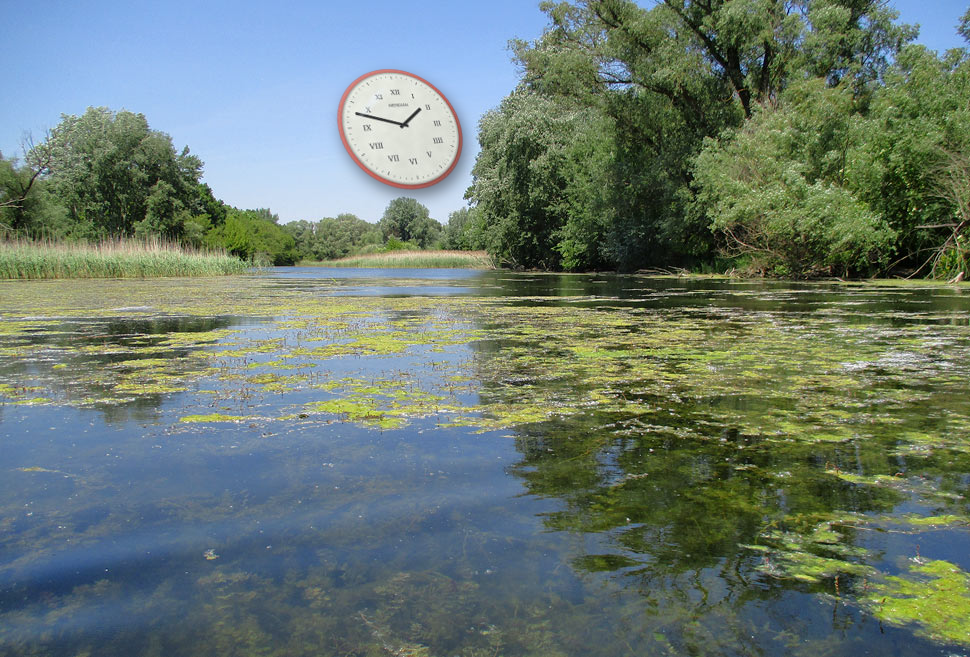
1h48
